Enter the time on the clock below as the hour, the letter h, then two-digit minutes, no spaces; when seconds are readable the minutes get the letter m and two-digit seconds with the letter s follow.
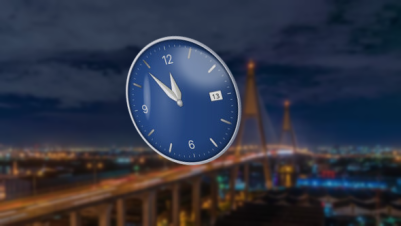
11h54
